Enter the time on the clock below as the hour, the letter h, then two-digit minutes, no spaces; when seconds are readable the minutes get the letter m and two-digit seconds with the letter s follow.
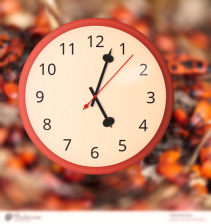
5h03m07s
